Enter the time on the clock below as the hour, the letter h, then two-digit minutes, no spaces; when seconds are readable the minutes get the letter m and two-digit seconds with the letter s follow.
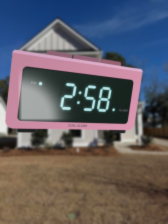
2h58
